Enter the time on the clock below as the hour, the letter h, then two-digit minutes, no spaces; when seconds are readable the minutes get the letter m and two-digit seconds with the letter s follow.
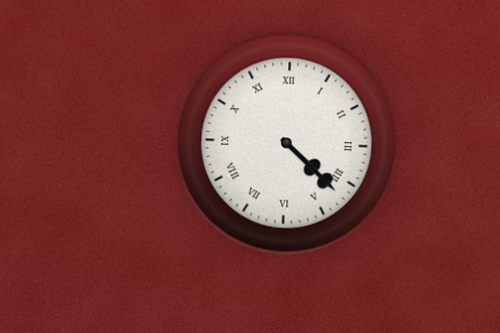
4h22
